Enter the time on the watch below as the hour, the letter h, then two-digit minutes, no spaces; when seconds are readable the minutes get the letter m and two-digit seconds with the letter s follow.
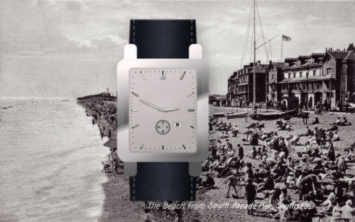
2h49
